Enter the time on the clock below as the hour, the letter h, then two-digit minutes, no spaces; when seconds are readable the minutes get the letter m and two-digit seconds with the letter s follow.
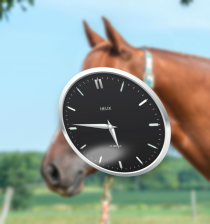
5h46
